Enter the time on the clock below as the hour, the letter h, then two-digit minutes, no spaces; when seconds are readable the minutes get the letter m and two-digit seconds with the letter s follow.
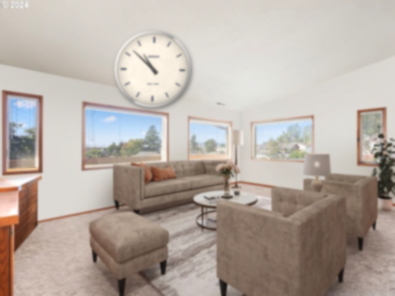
10h52
